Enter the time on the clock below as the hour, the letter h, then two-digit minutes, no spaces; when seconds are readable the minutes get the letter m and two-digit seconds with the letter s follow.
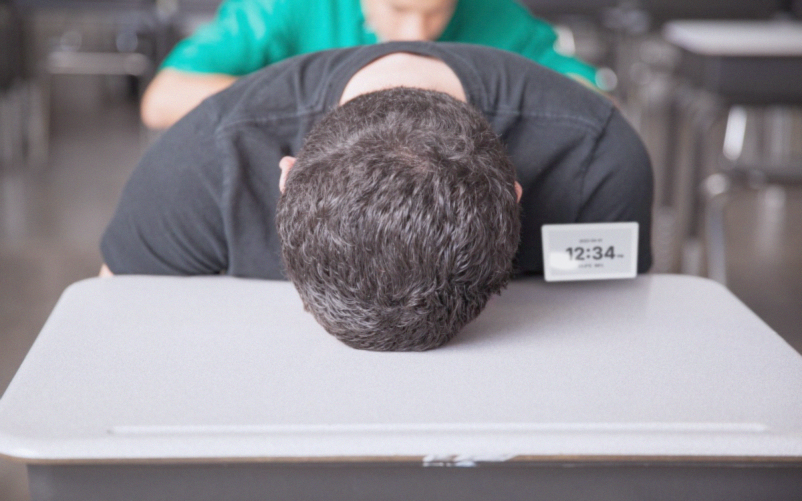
12h34
